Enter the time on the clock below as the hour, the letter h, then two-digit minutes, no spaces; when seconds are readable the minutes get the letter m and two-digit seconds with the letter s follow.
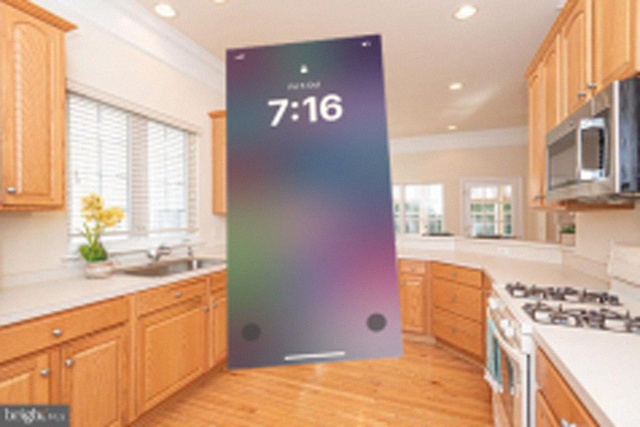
7h16
